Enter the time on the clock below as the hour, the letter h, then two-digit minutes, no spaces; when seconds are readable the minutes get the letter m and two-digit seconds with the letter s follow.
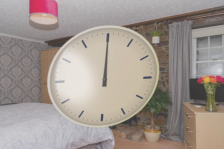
12h00
